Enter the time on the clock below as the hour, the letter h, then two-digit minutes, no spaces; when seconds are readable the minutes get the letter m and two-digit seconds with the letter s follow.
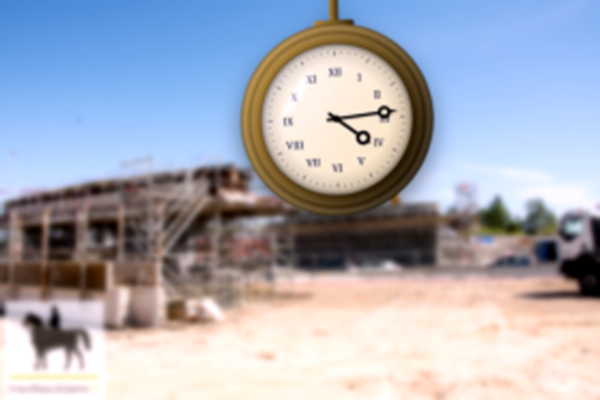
4h14
